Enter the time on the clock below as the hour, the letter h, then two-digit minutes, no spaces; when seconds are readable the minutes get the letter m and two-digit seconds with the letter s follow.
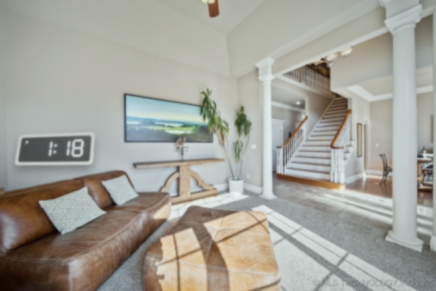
1h18
